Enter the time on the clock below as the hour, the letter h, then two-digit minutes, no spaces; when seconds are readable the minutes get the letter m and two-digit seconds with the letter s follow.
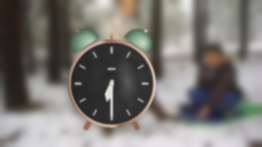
6h30
